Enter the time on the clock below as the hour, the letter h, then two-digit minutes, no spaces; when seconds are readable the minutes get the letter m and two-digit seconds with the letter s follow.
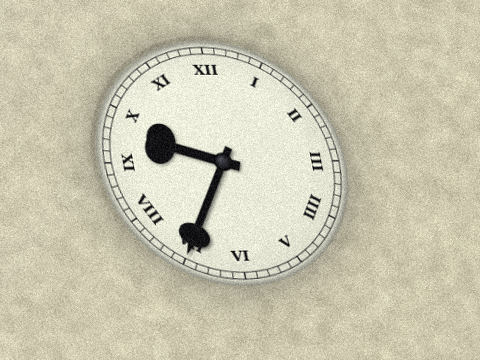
9h35
